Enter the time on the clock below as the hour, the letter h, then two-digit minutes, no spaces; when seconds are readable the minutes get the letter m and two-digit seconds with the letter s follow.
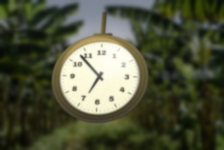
6h53
